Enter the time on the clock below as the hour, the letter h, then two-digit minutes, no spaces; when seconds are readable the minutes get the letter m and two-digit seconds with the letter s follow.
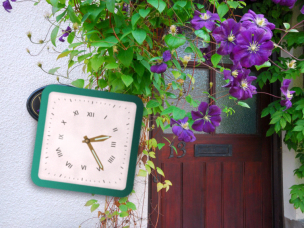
2h24
